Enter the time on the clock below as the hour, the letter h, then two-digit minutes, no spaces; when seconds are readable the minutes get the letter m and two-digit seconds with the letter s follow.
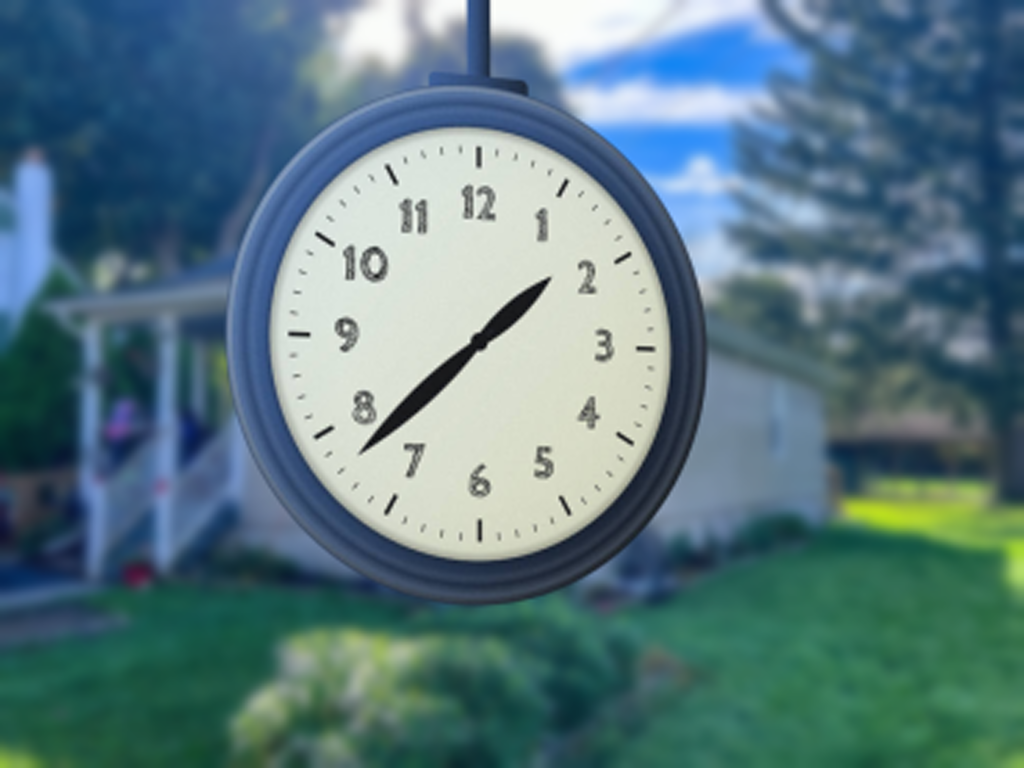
1h38
